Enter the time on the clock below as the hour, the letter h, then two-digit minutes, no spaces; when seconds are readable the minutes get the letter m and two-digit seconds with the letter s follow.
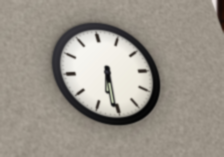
6h31
